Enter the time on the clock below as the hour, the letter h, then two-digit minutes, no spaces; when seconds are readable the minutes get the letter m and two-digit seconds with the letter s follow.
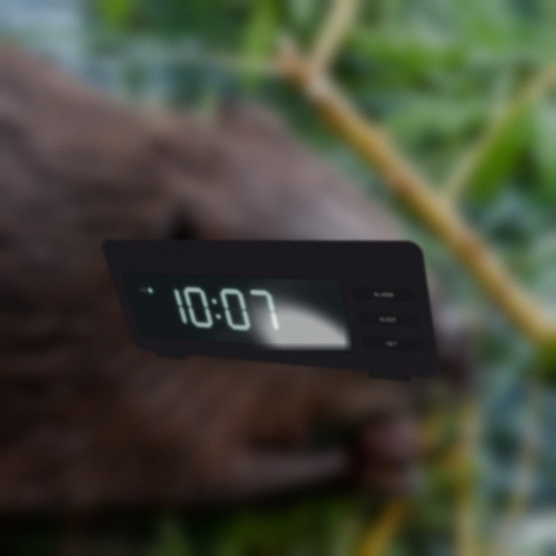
10h07
